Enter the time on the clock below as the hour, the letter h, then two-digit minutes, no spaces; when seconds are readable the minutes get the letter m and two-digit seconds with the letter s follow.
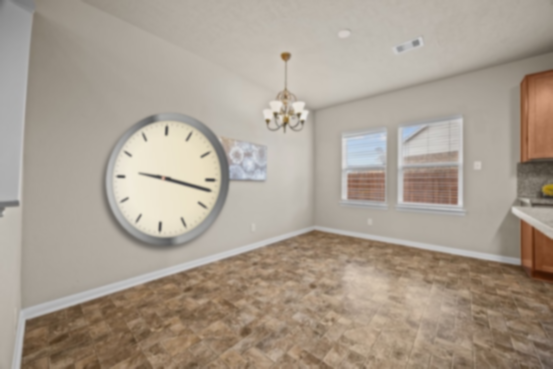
9h17
